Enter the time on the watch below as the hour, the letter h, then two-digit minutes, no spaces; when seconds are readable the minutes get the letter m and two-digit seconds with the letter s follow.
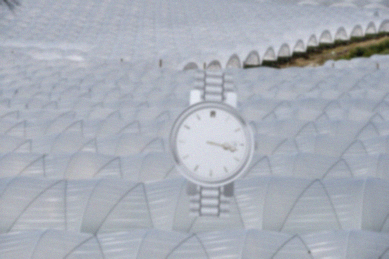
3h17
